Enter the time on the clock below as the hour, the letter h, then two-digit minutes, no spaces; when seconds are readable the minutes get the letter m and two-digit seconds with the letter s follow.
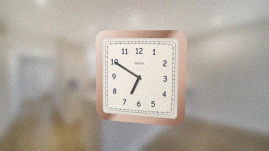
6h50
